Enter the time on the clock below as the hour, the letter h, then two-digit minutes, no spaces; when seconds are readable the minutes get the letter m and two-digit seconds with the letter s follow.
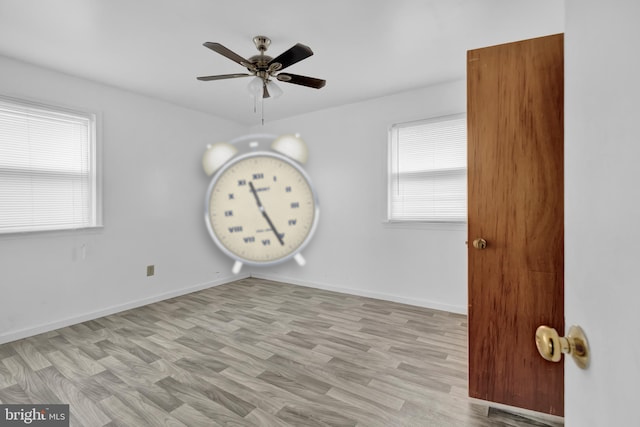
11h26
